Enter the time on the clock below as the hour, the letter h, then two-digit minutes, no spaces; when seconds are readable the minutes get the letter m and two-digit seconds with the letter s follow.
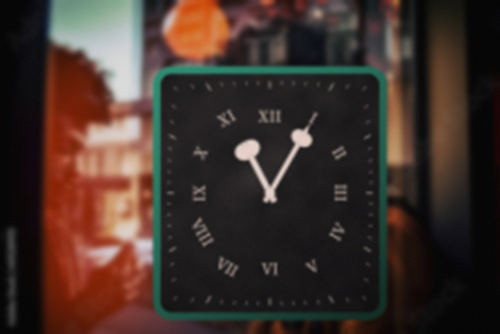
11h05
